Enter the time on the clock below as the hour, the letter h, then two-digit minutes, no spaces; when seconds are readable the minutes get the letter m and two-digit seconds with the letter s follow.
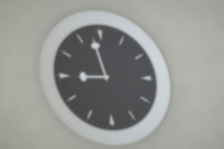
8h58
